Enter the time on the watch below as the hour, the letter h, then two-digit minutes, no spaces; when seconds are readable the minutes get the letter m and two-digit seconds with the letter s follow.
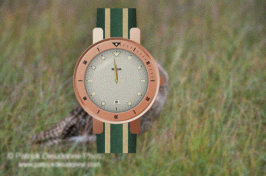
11h59
